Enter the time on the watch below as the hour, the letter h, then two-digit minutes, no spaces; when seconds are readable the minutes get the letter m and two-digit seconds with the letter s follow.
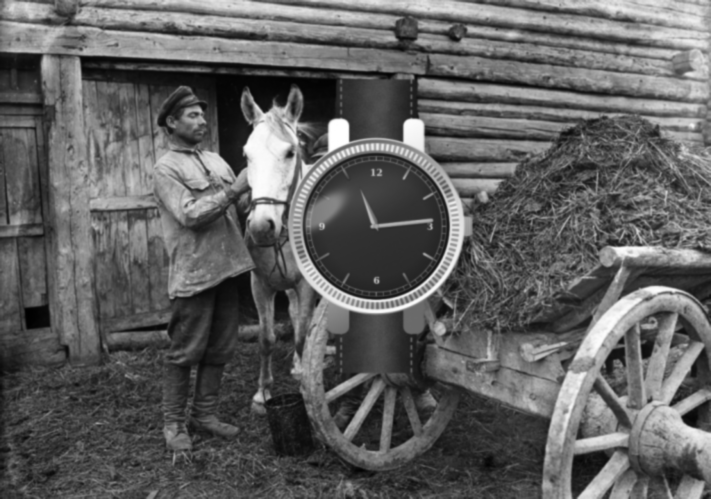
11h14
